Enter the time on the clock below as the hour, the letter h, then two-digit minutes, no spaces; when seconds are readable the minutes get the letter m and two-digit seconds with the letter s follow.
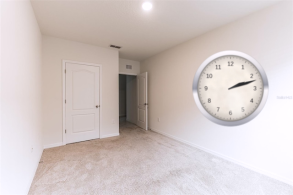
2h12
